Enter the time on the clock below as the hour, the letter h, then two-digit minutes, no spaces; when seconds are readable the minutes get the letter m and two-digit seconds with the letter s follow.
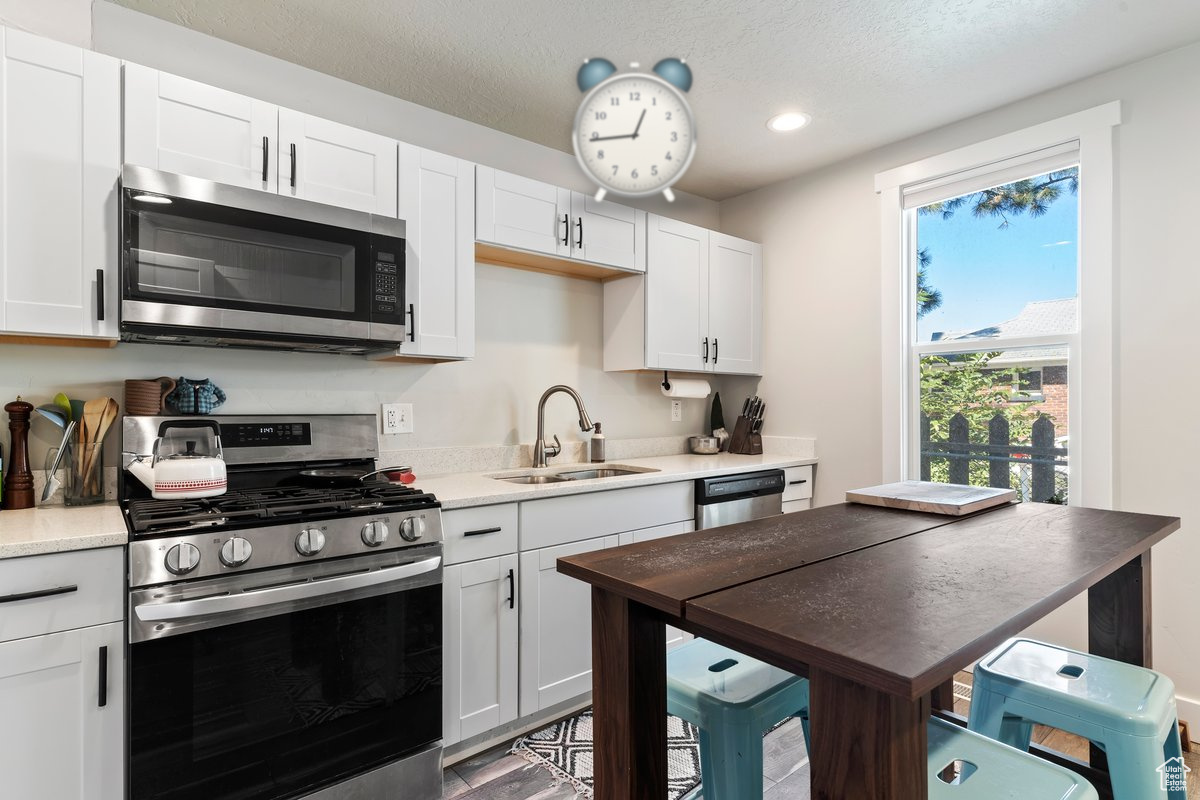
12h44
